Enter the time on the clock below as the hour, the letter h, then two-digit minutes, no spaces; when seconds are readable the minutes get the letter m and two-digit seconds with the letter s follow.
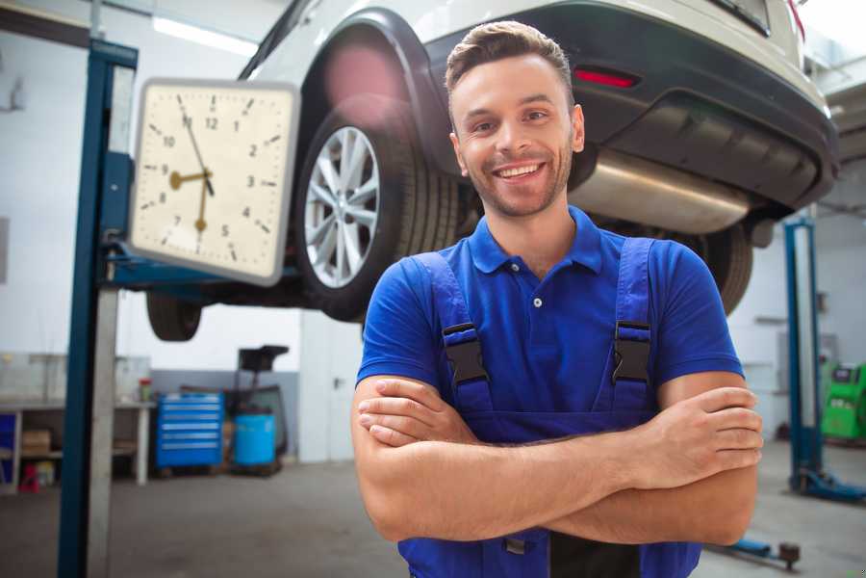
8h29m55s
